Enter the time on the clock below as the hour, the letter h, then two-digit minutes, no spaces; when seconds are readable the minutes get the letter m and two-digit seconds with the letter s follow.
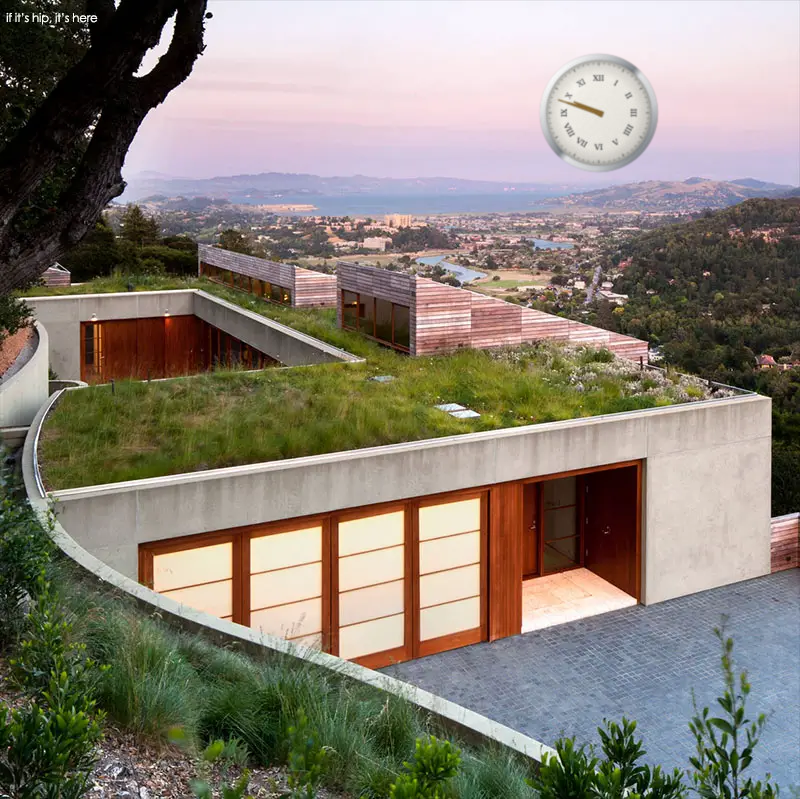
9h48
